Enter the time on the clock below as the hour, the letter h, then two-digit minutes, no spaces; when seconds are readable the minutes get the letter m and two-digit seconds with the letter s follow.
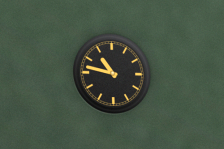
10h47
